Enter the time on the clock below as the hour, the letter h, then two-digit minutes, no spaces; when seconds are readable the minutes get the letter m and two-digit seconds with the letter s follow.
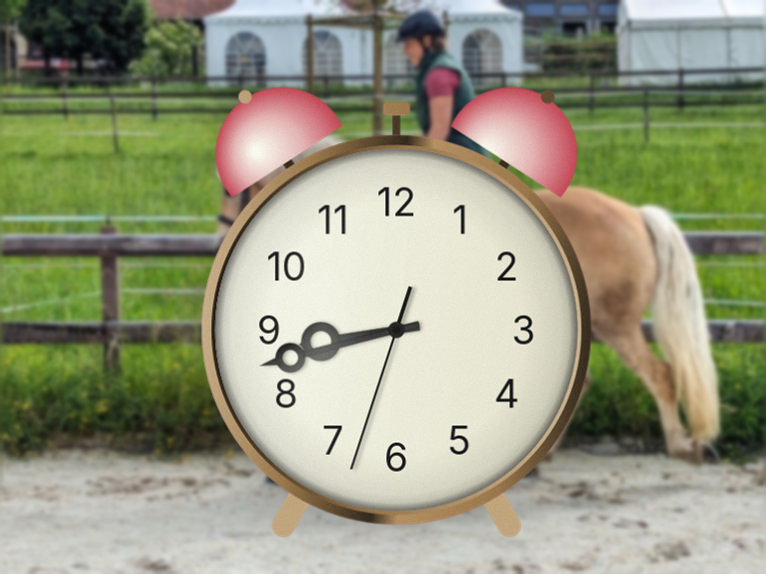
8h42m33s
